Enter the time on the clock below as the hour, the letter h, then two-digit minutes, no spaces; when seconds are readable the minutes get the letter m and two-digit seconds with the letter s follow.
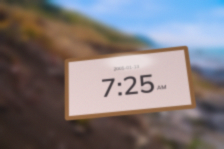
7h25
